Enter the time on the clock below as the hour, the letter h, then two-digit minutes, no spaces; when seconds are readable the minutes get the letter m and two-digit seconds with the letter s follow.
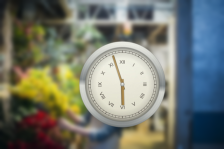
5h57
